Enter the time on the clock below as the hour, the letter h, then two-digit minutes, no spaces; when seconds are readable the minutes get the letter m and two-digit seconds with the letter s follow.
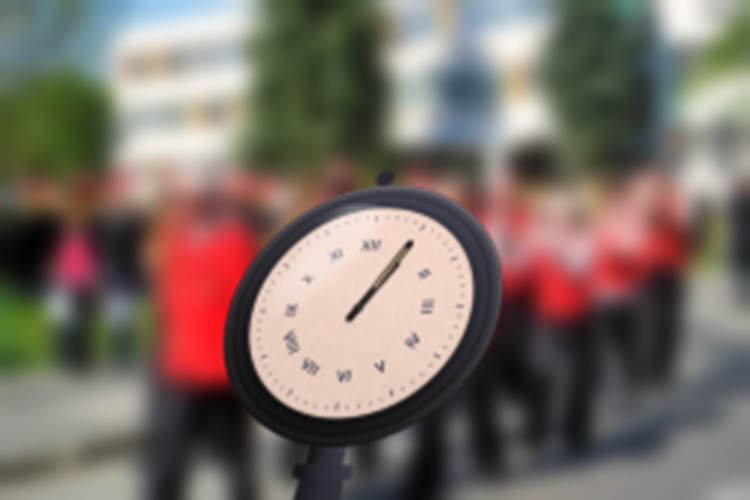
1h05
